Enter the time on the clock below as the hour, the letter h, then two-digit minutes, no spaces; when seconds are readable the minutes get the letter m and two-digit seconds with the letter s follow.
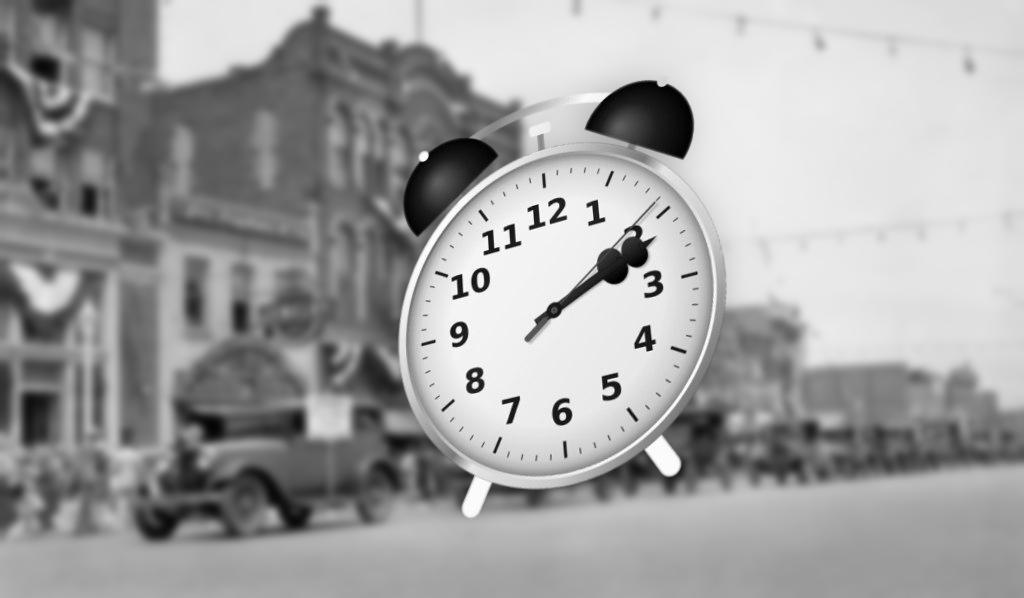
2h11m09s
